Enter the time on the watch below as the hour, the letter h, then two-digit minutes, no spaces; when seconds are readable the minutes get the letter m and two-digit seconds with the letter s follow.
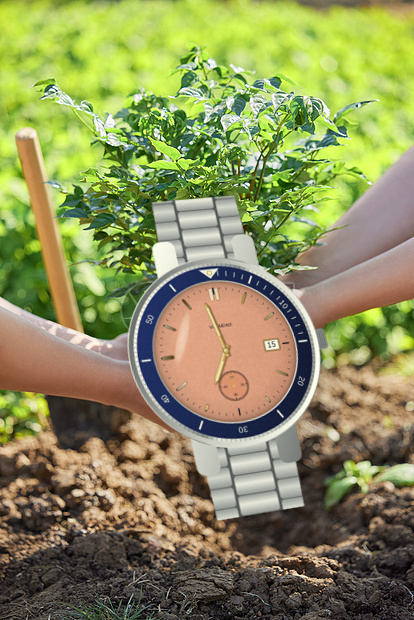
6h58
